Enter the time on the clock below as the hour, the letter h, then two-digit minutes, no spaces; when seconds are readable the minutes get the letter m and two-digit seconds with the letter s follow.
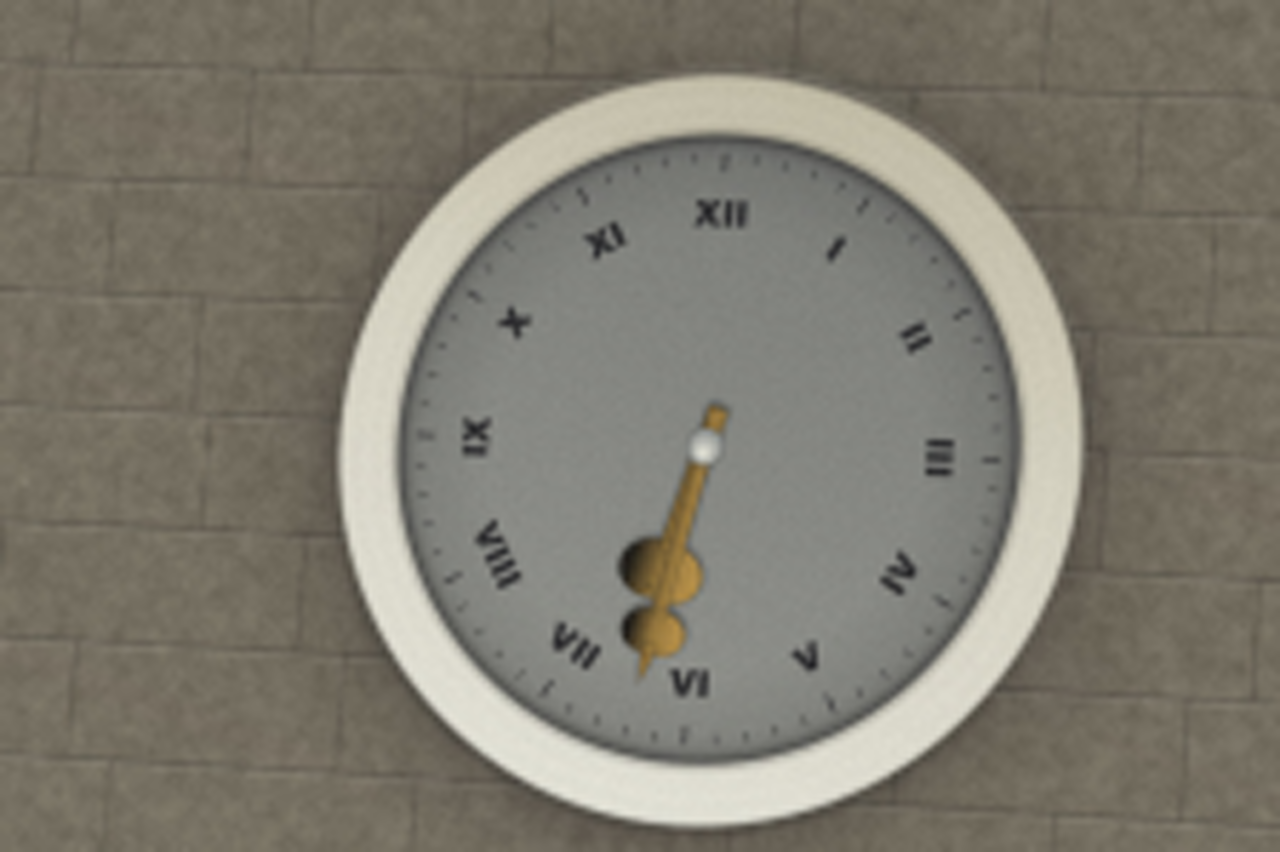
6h32
